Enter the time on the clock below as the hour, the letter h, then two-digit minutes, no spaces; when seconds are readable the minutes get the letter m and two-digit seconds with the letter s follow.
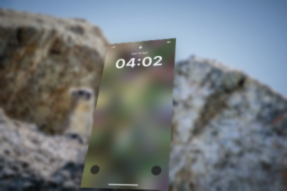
4h02
